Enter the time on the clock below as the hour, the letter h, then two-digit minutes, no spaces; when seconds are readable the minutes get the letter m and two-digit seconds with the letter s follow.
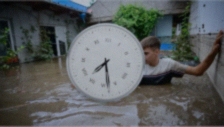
7h28
